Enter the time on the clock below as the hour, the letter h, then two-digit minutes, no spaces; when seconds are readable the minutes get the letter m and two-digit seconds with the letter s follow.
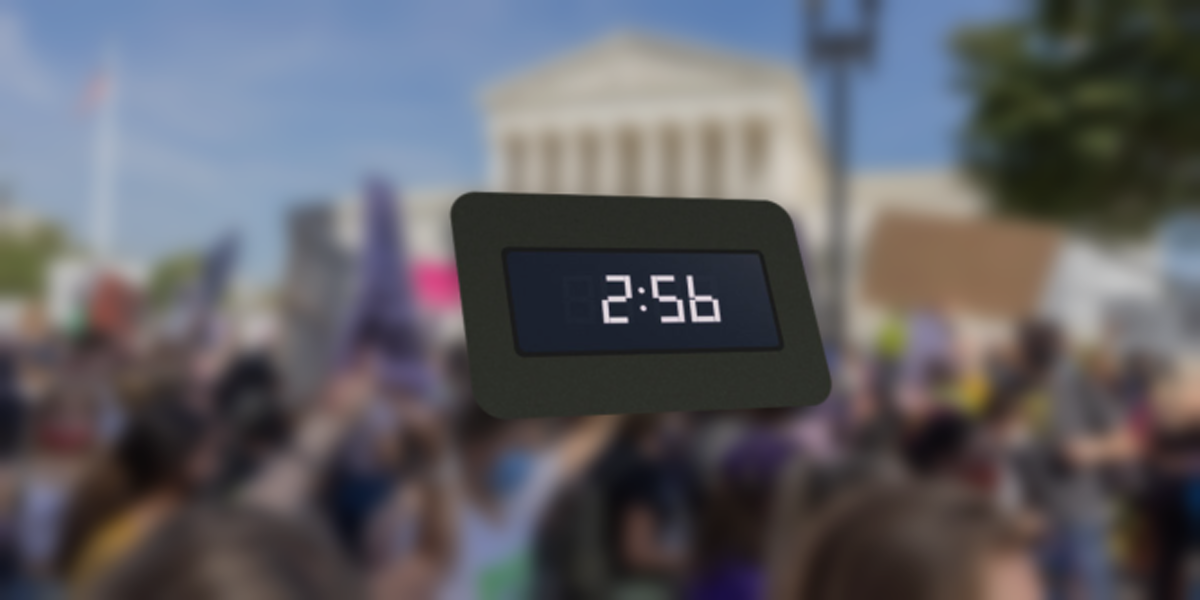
2h56
